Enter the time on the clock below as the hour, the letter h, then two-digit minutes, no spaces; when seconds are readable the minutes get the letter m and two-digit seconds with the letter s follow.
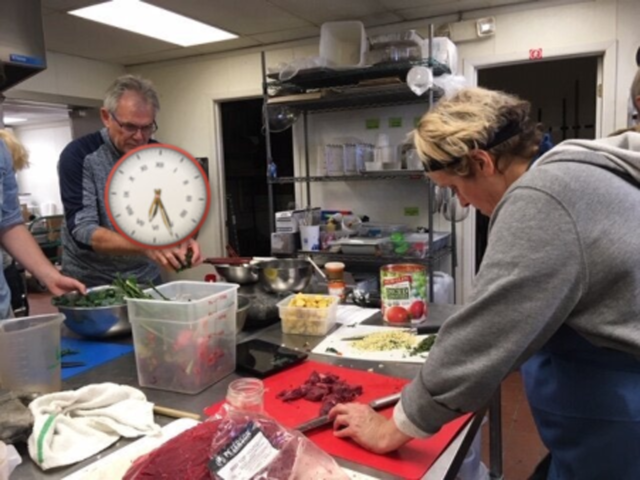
6h26
